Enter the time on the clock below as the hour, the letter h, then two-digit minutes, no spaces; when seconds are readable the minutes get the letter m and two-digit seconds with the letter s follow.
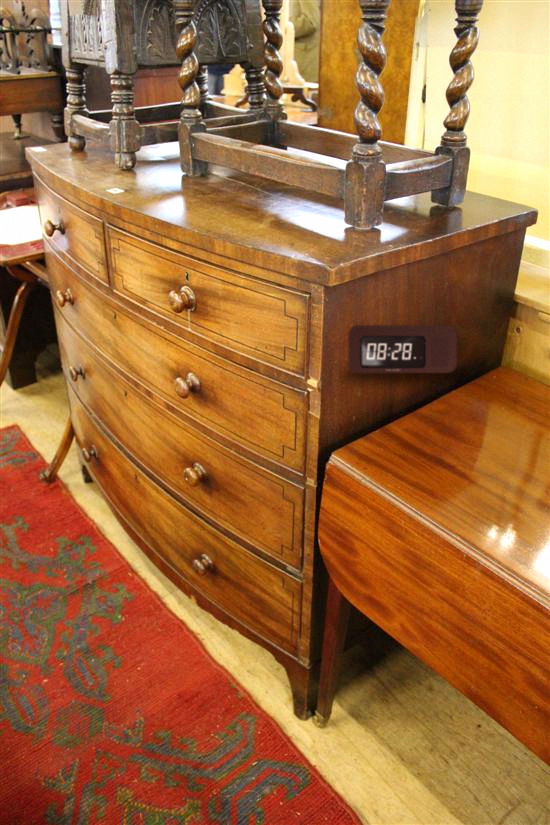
8h28
